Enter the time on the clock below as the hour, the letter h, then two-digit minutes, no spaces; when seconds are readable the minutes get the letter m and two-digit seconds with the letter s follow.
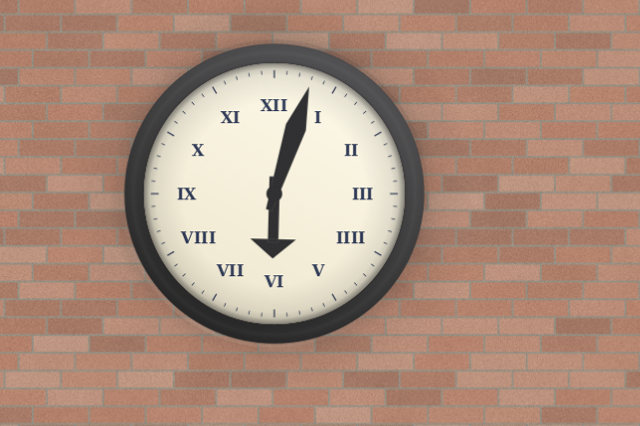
6h03
